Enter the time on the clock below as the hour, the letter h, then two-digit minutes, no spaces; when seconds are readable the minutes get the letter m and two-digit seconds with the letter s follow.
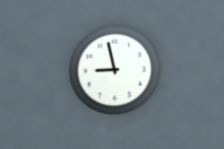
8h58
